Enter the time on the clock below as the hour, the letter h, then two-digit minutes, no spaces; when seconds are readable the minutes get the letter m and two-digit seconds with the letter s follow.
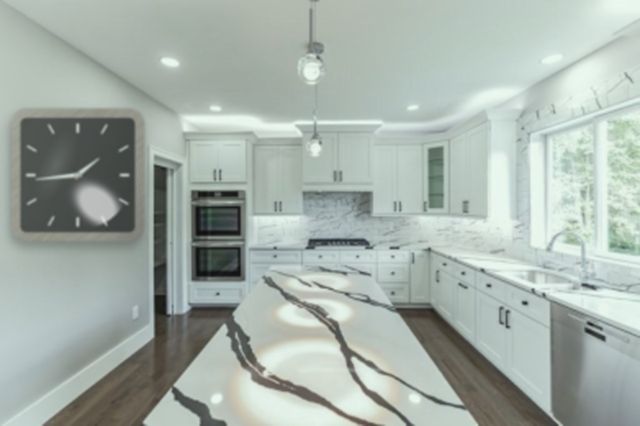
1h44
